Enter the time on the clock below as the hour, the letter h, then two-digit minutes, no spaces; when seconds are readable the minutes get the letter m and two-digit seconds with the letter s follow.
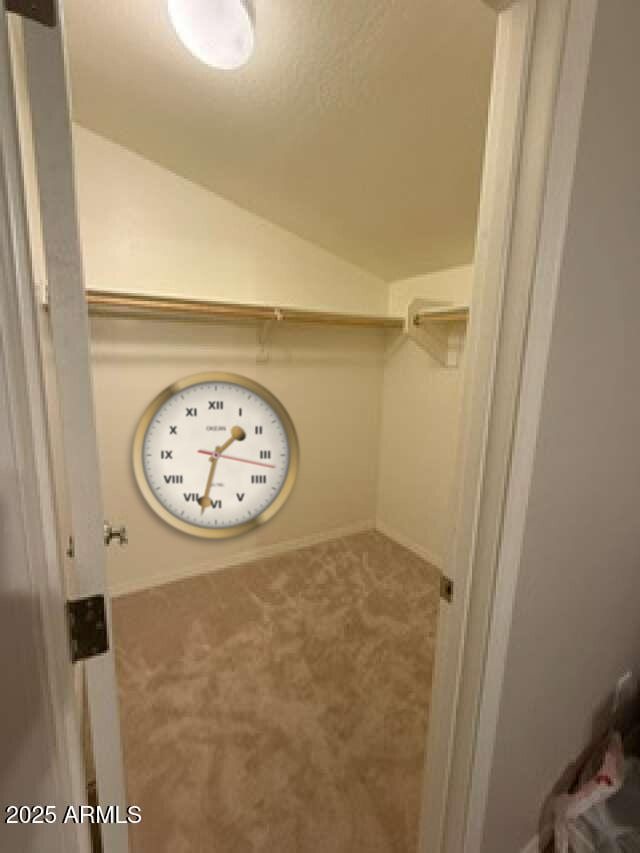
1h32m17s
